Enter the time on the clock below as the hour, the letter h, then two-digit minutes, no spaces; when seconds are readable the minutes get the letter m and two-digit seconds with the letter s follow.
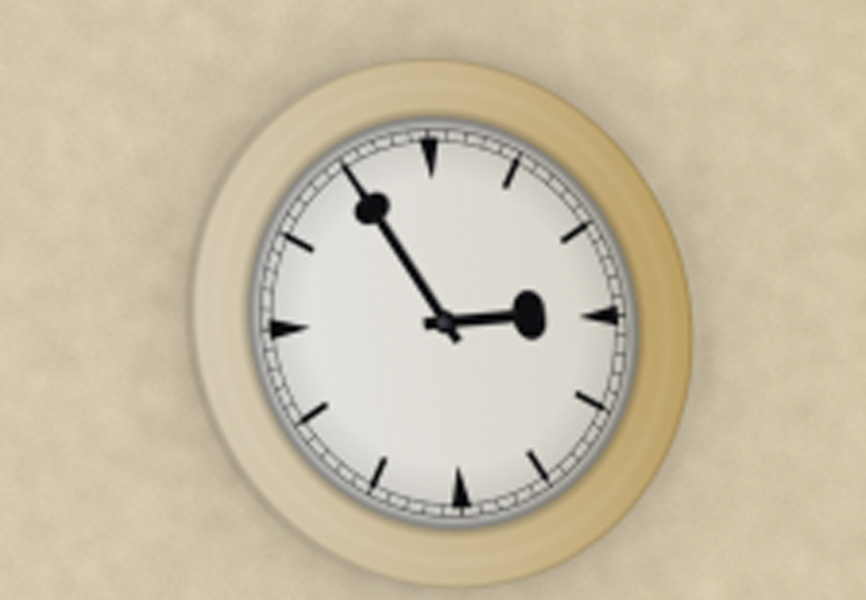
2h55
